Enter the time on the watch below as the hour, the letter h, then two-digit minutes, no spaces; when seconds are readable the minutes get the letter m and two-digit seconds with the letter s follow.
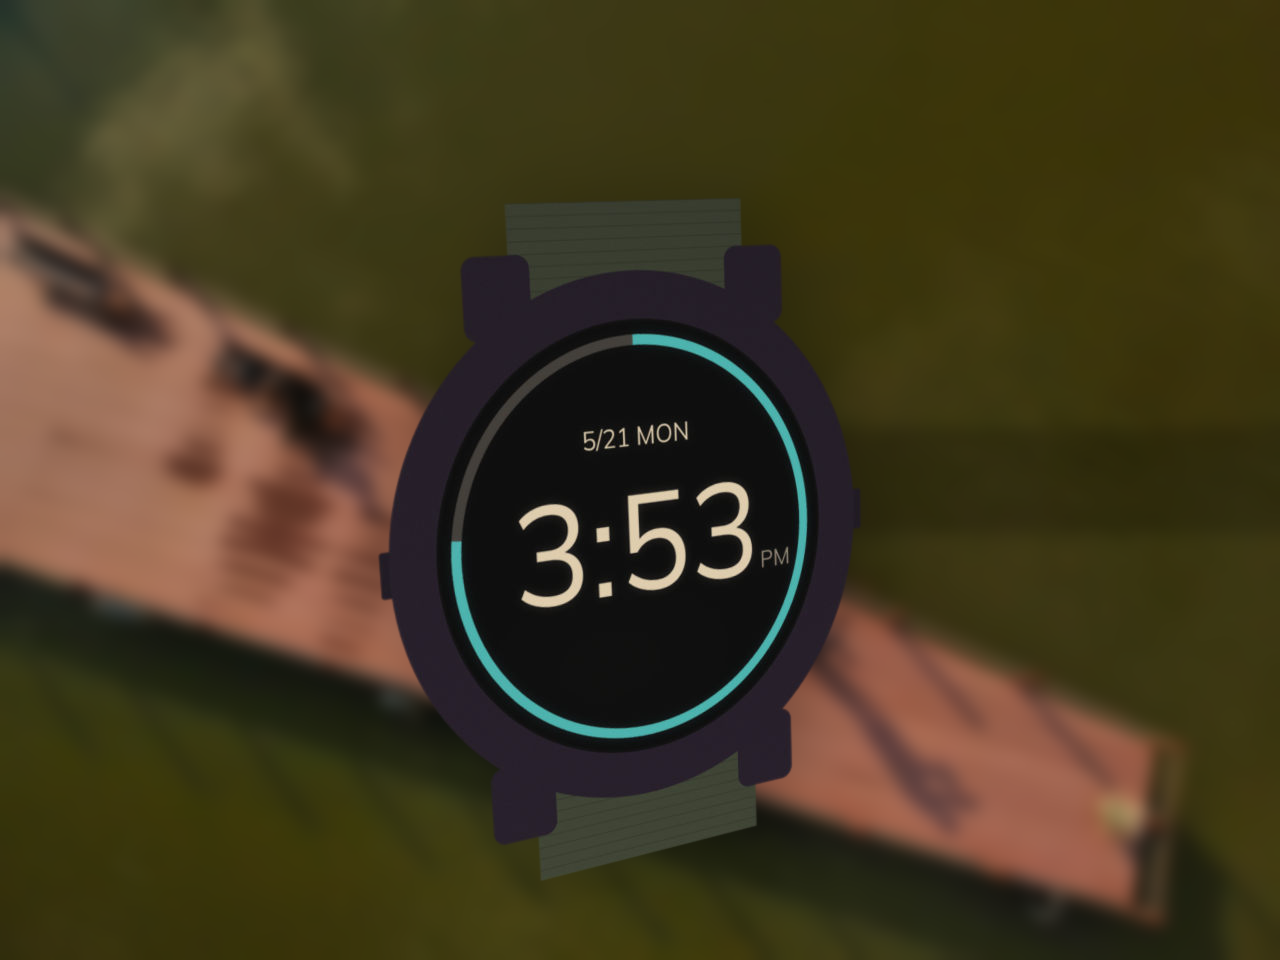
3h53
